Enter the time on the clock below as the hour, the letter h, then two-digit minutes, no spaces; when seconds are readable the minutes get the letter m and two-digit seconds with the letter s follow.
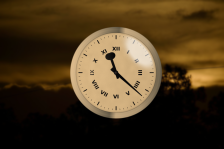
11h22
